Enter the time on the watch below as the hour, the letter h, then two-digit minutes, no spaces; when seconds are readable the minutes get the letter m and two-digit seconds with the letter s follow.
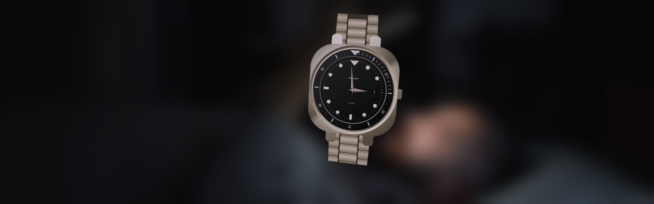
2h59
